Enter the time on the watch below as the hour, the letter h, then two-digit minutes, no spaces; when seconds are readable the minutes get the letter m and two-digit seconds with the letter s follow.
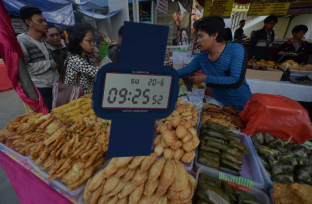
9h25m52s
